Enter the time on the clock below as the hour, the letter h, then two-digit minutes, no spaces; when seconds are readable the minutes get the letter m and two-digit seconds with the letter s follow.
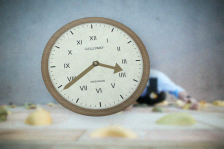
3h39
